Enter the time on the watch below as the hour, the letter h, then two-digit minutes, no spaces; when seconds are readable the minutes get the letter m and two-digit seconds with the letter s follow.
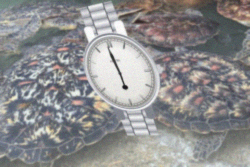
5h59
